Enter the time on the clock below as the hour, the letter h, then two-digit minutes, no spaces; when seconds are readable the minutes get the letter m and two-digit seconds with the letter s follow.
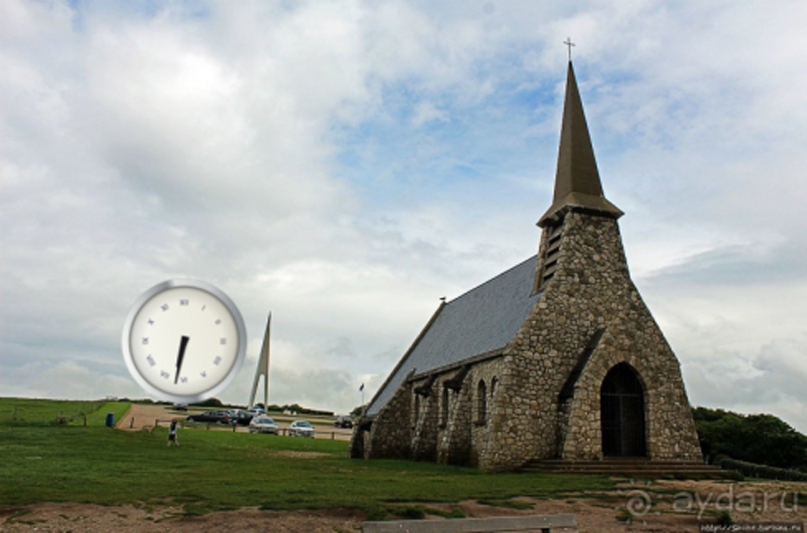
6h32
